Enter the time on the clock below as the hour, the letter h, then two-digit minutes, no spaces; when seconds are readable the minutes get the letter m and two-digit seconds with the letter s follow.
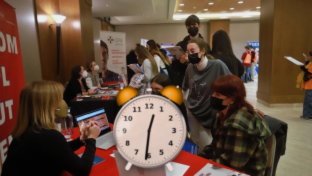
12h31
